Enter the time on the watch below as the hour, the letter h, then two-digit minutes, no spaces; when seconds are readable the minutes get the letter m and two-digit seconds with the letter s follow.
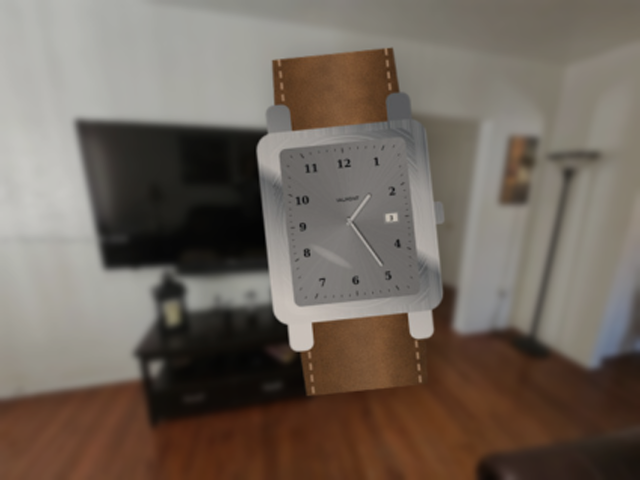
1h25
